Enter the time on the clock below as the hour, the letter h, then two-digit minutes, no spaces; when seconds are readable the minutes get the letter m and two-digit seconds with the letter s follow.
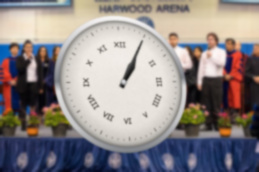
1h05
